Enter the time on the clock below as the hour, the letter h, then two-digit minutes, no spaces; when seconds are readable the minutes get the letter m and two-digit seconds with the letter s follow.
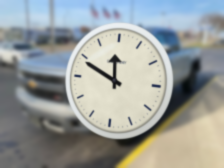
11h49
